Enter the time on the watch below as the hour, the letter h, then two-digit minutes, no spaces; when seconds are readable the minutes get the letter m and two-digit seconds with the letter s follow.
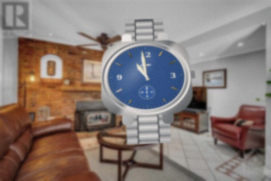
10h59
